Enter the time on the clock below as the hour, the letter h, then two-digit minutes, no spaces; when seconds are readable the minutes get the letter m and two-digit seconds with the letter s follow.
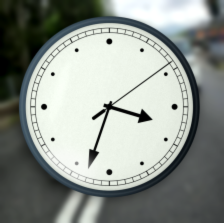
3h33m09s
